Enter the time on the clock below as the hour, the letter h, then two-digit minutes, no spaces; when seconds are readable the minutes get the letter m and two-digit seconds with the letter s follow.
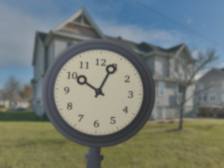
10h04
